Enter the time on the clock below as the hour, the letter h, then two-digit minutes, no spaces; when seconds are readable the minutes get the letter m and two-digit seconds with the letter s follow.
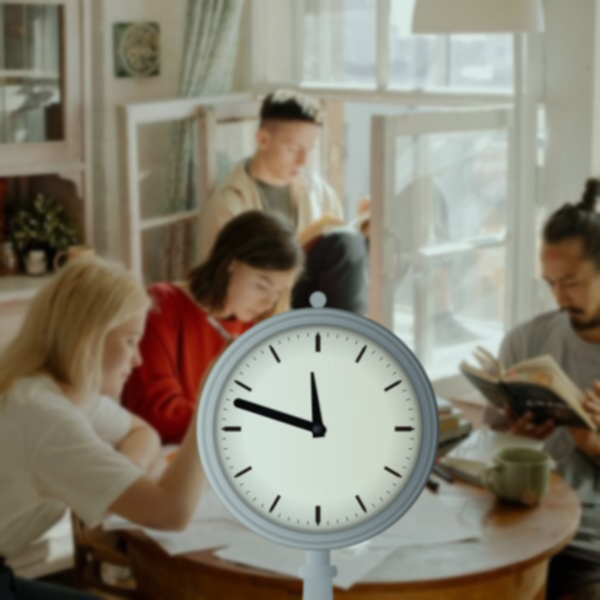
11h48
